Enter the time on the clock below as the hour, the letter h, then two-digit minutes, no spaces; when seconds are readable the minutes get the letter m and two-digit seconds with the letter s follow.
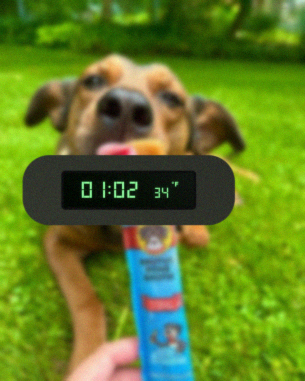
1h02
